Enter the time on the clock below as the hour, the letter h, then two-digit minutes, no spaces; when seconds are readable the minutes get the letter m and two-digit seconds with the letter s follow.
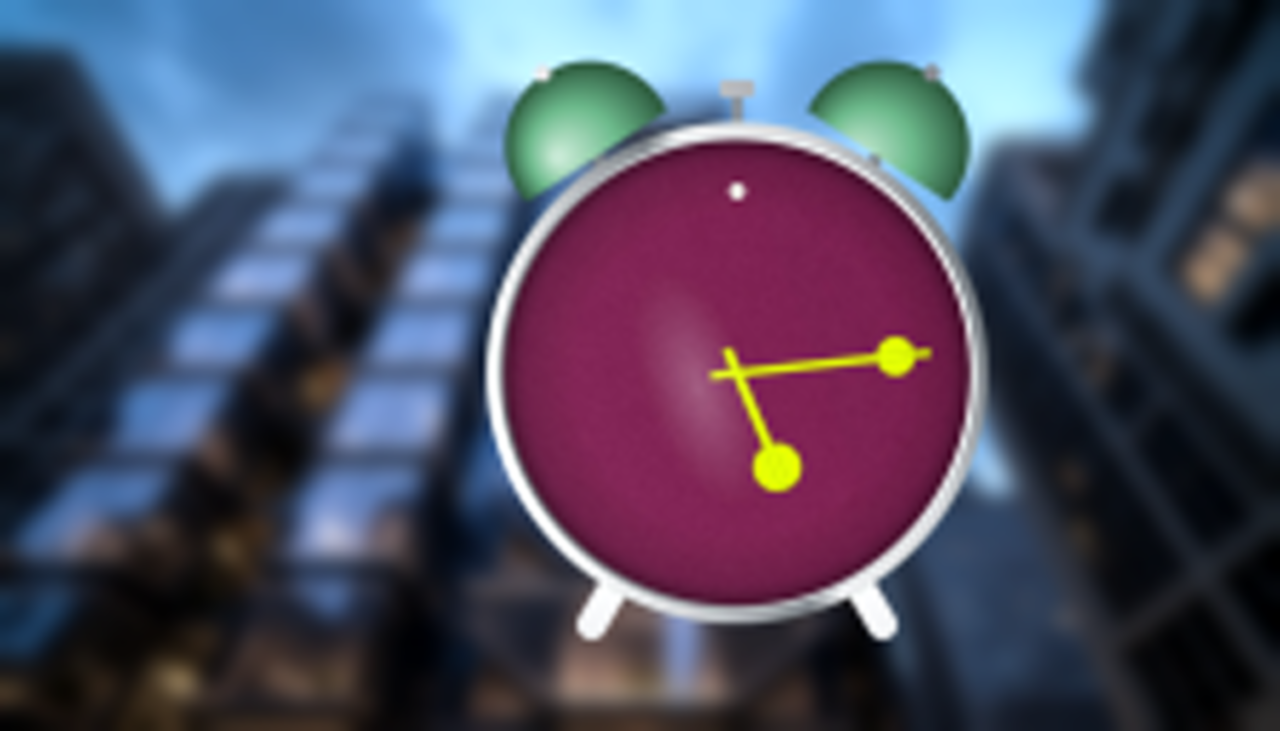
5h14
